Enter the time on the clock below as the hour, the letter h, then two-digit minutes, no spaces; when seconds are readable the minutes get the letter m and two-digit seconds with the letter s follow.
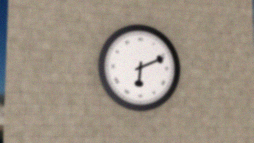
6h11
